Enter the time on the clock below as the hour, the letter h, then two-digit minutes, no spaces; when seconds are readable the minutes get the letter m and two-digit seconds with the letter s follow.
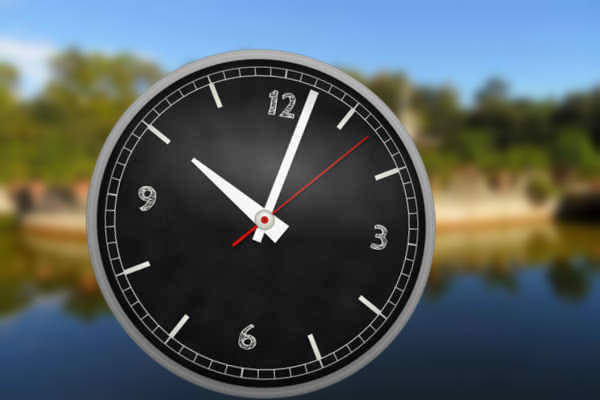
10h02m07s
